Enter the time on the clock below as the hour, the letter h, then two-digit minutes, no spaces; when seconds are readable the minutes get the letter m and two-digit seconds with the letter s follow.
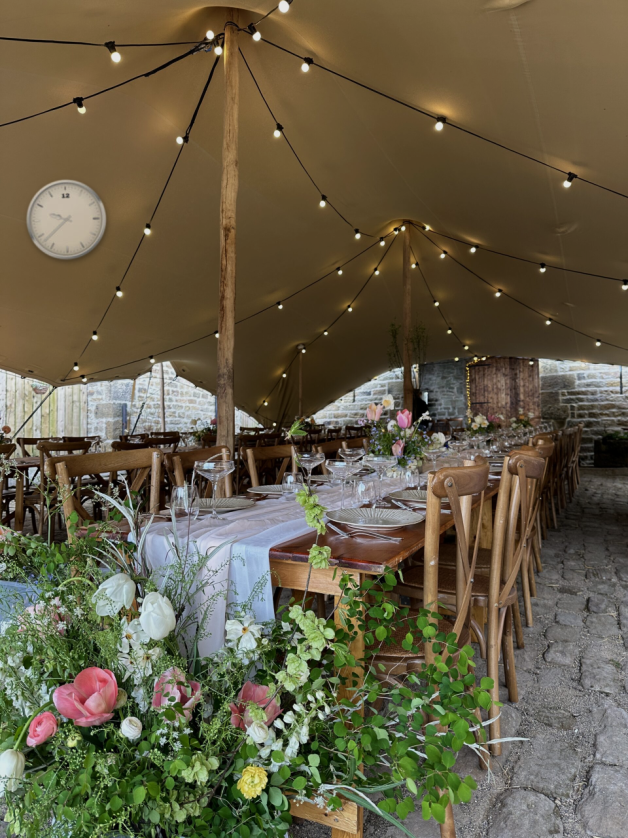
9h38
